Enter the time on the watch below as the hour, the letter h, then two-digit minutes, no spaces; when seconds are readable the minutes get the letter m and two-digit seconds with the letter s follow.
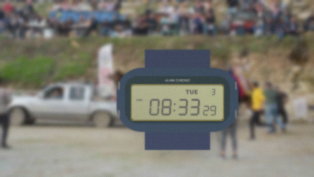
8h33m29s
